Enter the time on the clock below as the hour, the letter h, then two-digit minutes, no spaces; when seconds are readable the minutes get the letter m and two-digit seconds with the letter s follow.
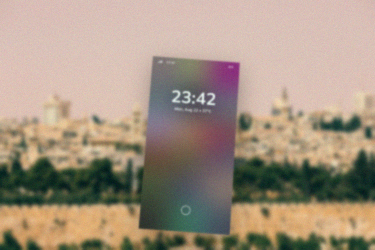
23h42
